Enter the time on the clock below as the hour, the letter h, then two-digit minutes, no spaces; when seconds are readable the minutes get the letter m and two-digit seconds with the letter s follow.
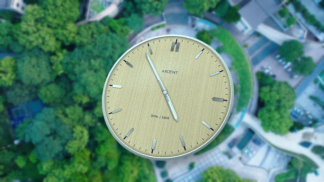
4h54
